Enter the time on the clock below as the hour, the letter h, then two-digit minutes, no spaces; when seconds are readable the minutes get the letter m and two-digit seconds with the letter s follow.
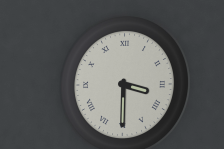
3h30
